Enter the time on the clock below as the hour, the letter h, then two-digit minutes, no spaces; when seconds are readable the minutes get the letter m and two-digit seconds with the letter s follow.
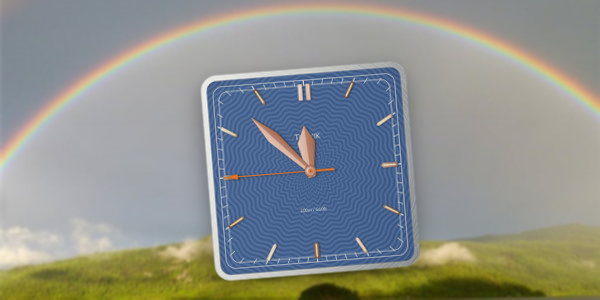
11h52m45s
